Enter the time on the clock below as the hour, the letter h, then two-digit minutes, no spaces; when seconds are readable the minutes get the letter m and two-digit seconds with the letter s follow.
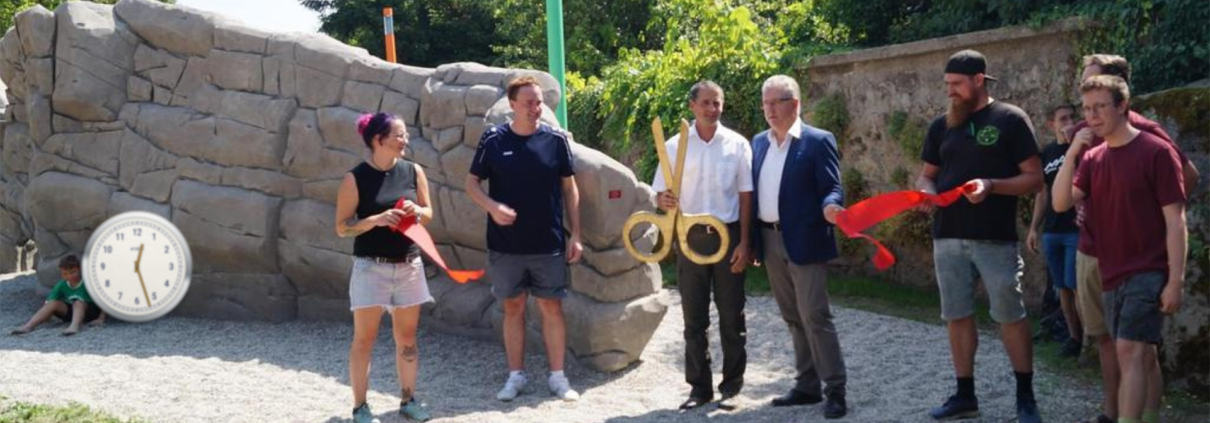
12h27
